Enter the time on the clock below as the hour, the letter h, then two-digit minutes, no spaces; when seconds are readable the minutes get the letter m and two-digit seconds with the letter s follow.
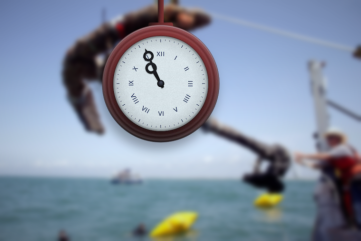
10h56
